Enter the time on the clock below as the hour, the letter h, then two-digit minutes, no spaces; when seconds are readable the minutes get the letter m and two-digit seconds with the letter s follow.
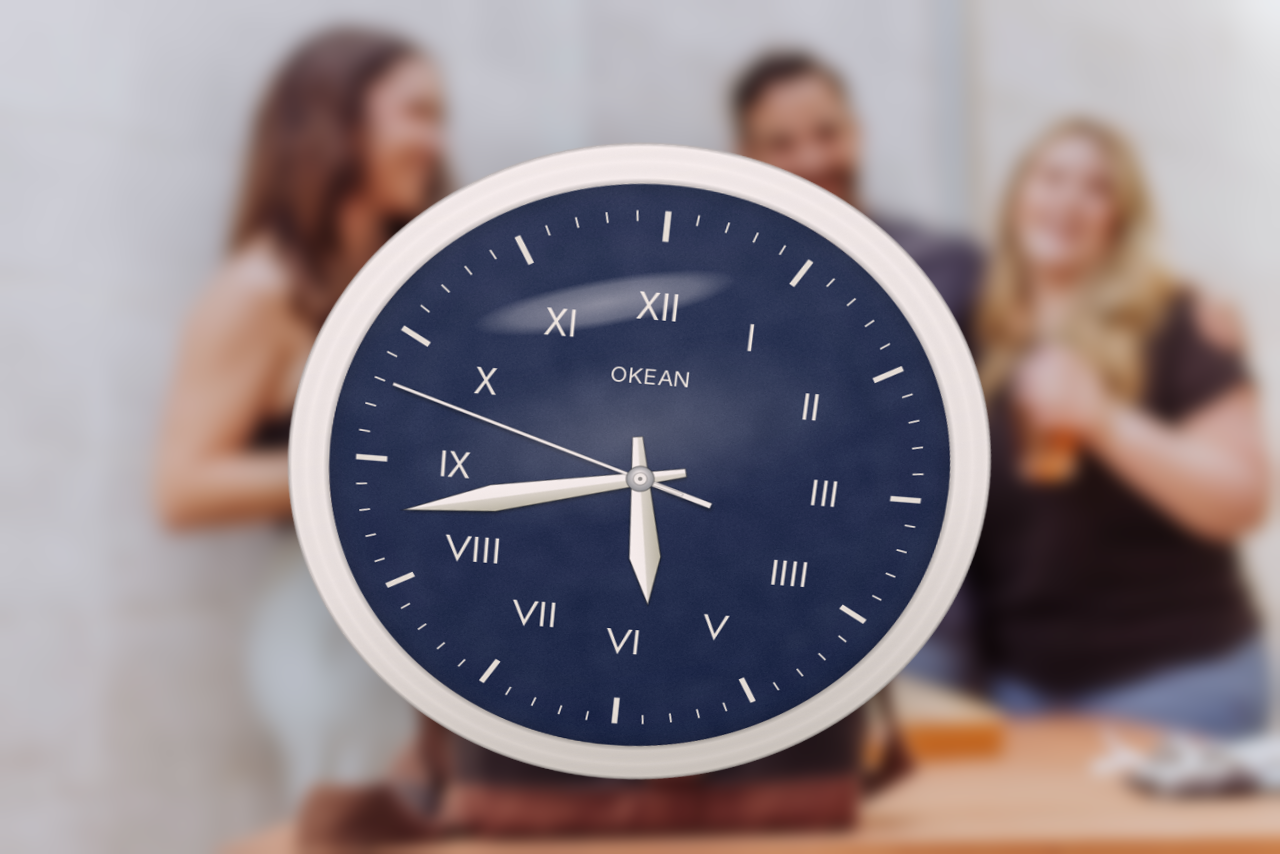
5h42m48s
